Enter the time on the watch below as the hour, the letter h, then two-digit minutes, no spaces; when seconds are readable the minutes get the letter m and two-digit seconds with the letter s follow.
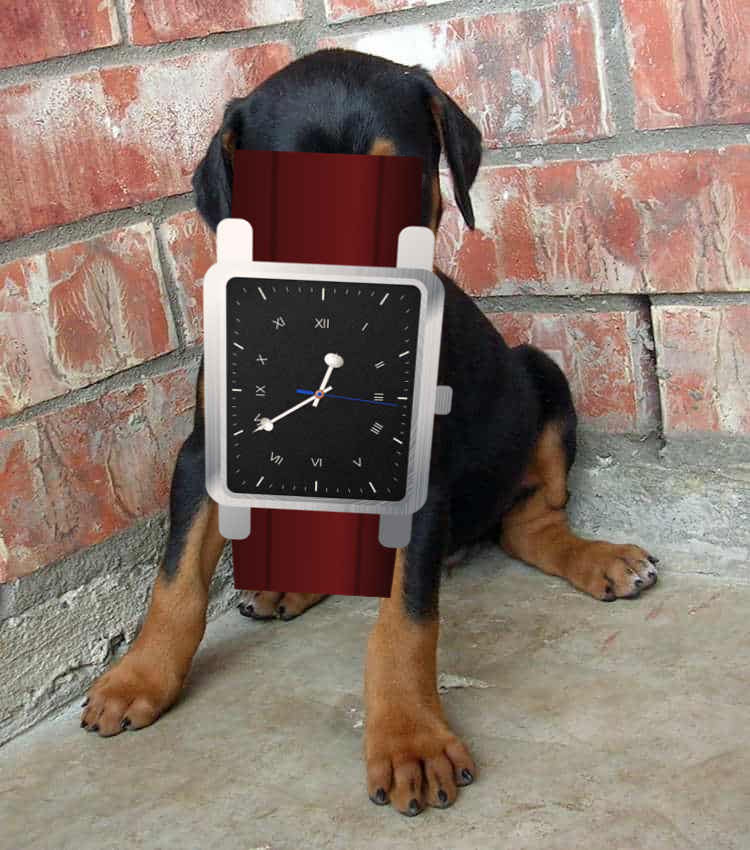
12h39m16s
